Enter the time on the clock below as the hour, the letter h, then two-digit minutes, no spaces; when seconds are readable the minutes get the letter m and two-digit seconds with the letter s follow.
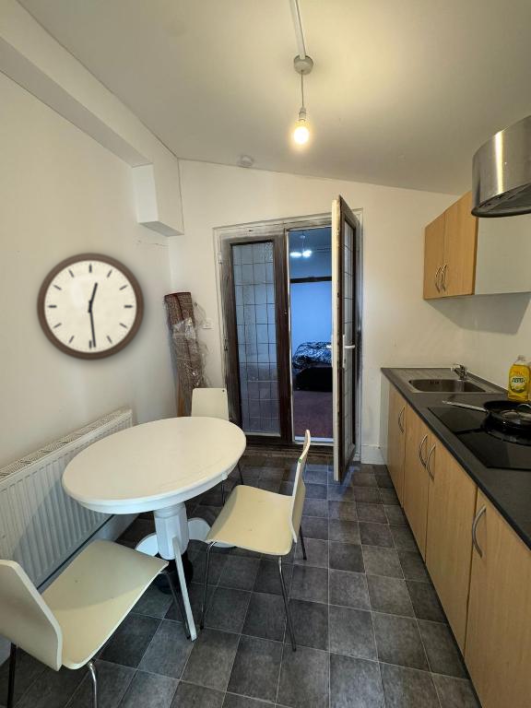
12h29
